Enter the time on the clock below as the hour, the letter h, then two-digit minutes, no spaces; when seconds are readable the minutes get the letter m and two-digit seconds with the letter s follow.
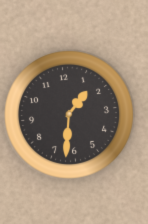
1h32
